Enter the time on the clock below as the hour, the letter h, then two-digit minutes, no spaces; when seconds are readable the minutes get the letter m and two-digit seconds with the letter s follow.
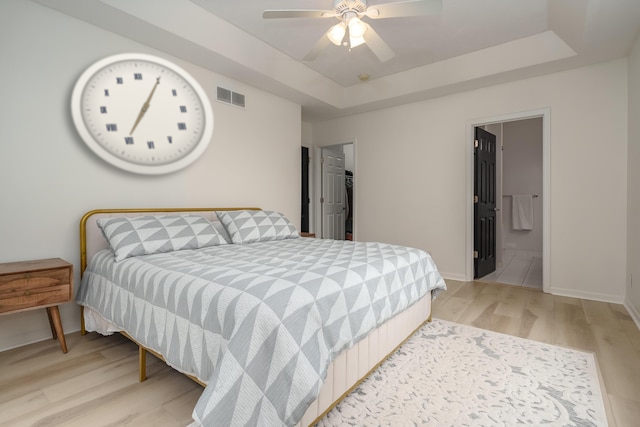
7h05
